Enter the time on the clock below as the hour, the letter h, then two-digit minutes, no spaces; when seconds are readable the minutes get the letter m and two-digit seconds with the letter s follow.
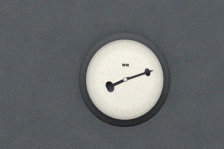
8h12
